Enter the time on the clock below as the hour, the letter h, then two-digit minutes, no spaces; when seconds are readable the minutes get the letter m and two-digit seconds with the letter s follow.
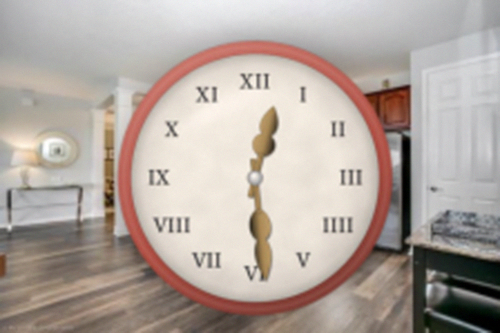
12h29
